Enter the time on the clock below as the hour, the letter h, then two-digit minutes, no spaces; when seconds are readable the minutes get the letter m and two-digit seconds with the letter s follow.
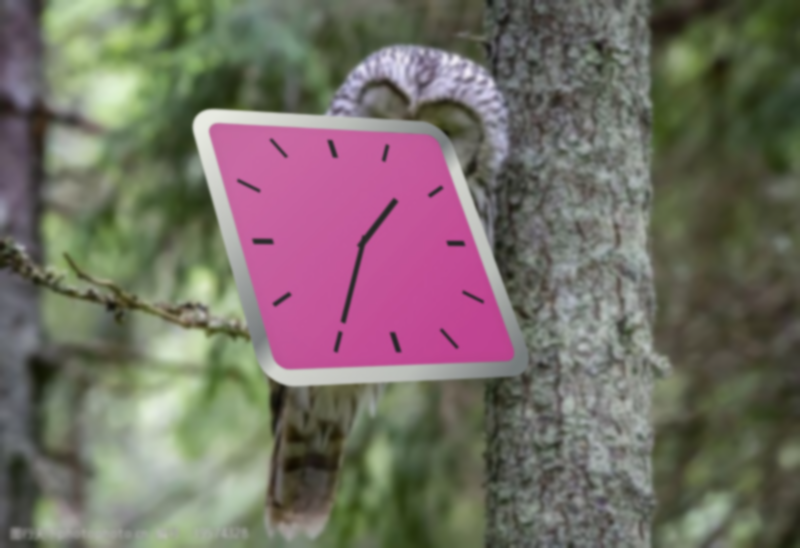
1h35
